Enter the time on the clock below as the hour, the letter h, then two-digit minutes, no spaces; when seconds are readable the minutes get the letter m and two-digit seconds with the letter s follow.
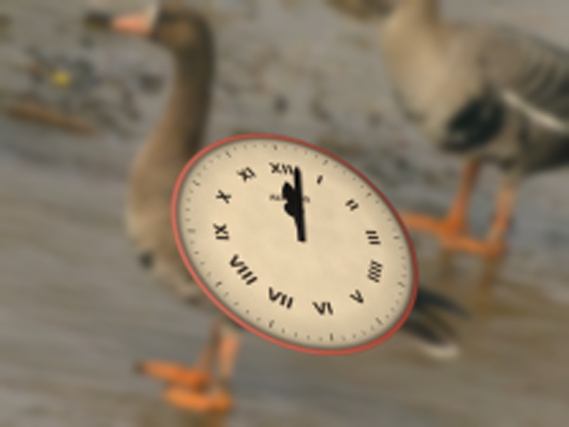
12h02
